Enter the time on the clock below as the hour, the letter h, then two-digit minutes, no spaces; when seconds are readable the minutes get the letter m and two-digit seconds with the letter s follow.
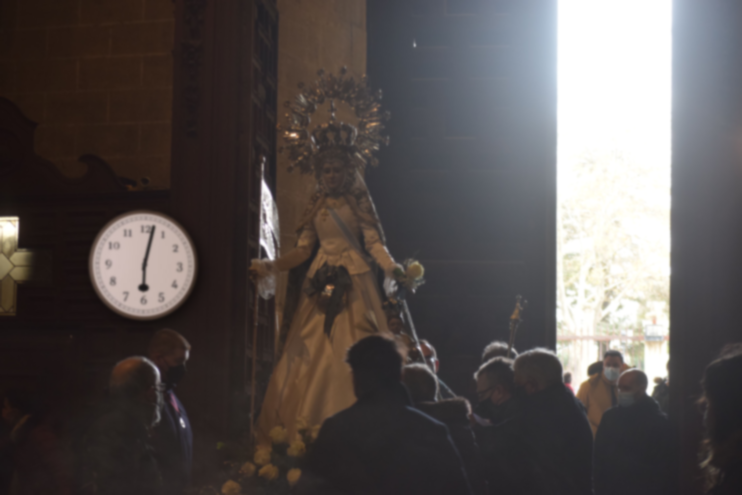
6h02
